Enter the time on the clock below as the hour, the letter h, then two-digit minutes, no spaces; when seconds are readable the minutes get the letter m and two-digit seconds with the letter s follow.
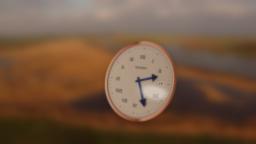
2h26
